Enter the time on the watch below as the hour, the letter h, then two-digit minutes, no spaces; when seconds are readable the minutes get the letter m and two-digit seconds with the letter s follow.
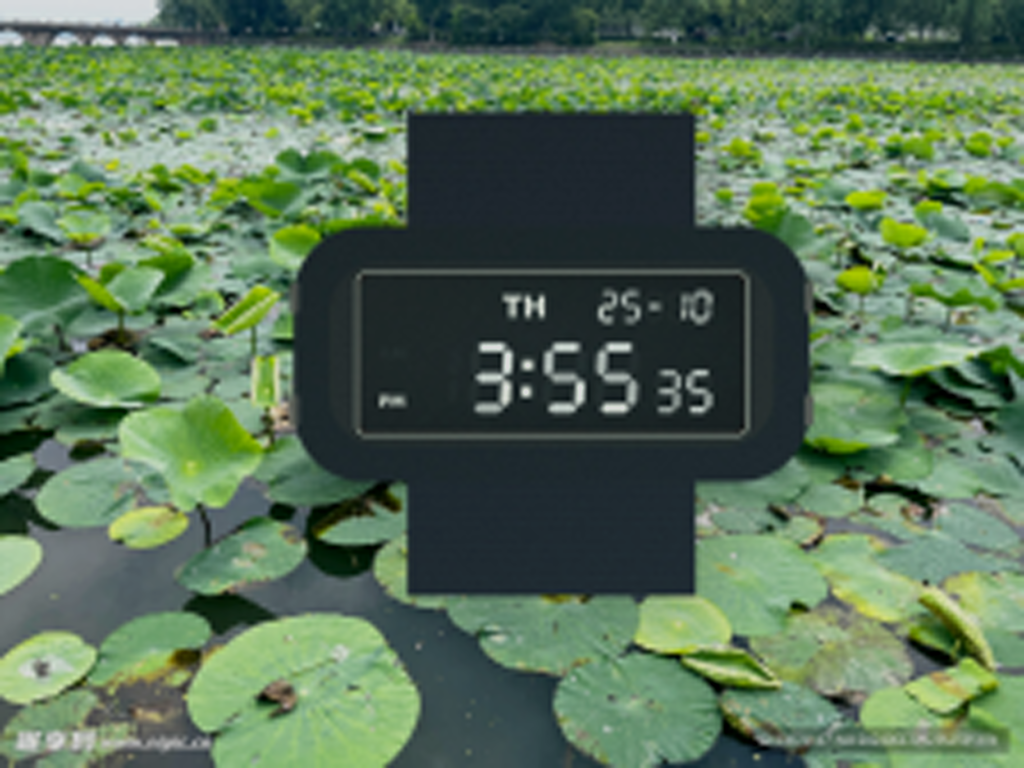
3h55m35s
